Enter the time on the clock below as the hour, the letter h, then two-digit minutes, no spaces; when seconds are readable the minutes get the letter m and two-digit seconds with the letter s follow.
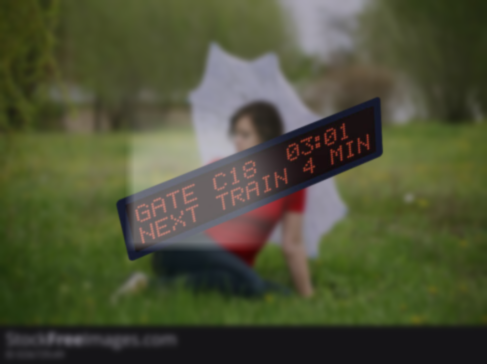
3h01
